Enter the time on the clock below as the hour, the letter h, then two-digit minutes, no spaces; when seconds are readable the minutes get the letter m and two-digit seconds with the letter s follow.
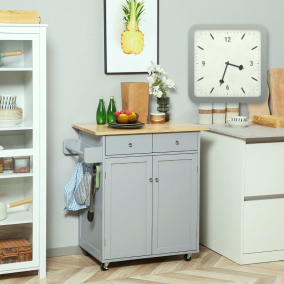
3h33
